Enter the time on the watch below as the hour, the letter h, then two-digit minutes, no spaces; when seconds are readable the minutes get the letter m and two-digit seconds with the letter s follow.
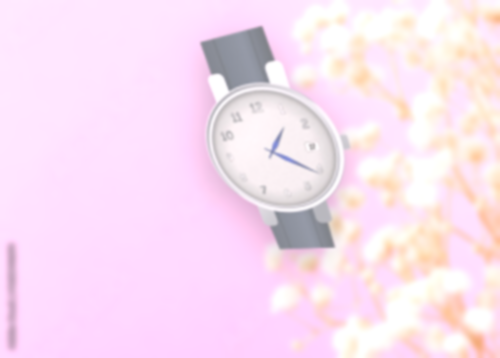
1h21
